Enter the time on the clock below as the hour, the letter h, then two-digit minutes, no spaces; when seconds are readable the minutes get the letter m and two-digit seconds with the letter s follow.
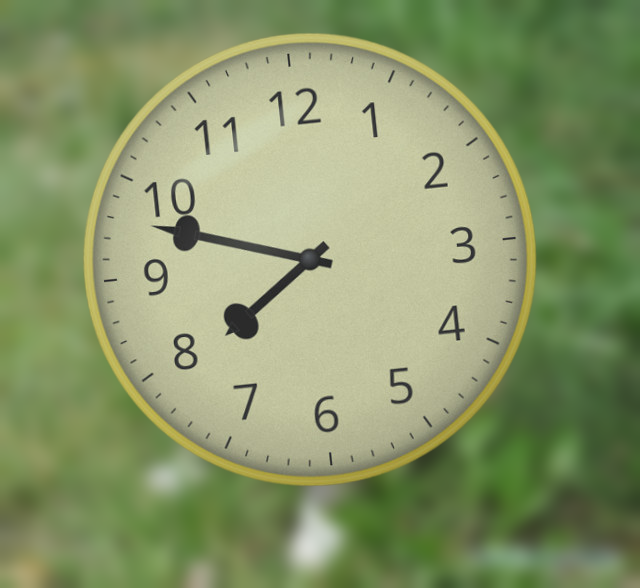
7h48
